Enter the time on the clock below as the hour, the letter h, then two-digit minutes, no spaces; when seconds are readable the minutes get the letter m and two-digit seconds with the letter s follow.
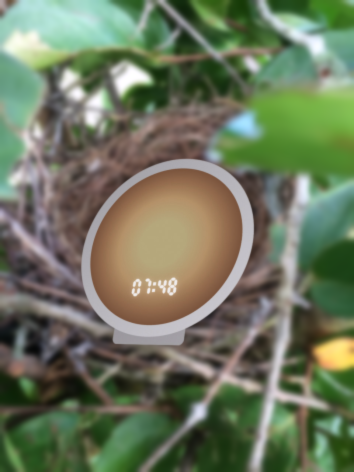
7h48
